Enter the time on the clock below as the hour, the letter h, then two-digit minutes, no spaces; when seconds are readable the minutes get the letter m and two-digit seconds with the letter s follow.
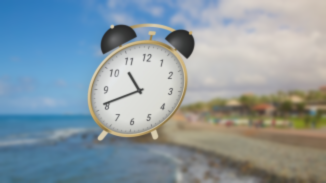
10h41
